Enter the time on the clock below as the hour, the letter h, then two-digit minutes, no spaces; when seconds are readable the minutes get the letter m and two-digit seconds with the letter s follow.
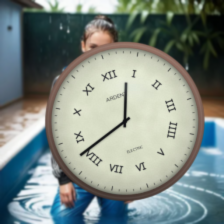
12h42
